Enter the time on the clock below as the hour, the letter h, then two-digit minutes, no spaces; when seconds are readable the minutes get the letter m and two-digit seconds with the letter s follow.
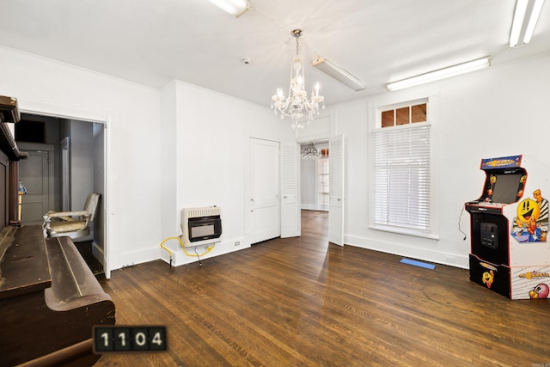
11h04
